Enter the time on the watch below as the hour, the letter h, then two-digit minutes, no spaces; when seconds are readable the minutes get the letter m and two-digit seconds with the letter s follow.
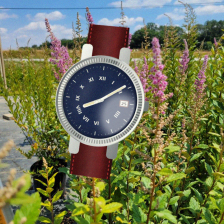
8h09
